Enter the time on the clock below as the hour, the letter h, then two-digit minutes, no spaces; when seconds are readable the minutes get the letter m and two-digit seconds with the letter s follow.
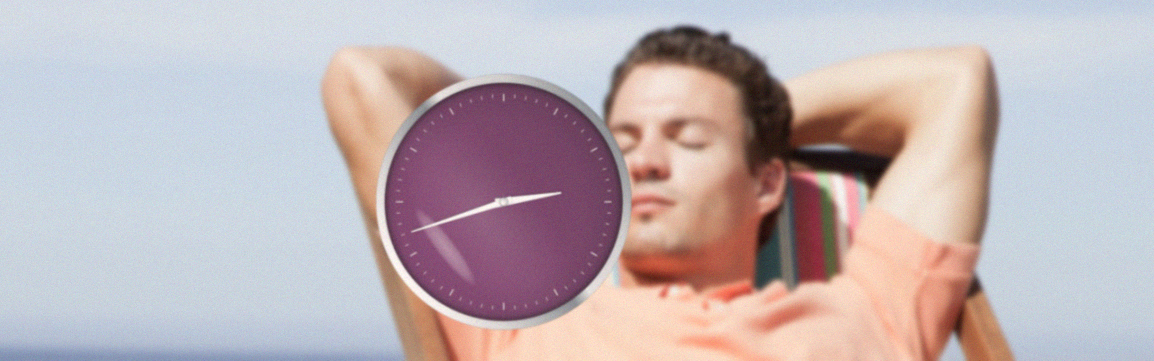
2h42
